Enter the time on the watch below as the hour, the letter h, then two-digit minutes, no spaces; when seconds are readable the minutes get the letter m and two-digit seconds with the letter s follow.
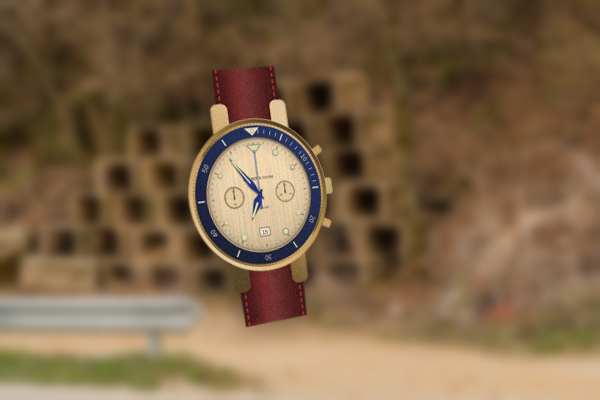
6h54
